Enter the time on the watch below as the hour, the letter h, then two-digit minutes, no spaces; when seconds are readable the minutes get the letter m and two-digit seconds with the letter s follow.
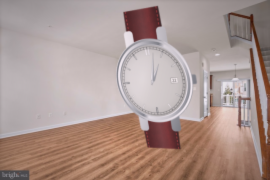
1h02
